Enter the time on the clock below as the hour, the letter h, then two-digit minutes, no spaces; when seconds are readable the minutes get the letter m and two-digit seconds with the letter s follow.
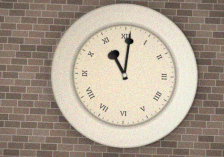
11h01
